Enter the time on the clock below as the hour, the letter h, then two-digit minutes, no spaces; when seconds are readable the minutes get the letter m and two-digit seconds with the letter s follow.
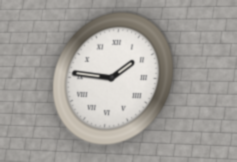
1h46
